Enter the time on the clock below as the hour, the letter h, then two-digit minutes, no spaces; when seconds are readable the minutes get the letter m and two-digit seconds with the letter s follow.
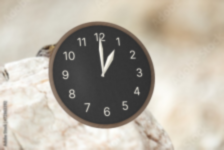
1h00
